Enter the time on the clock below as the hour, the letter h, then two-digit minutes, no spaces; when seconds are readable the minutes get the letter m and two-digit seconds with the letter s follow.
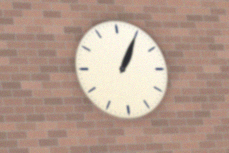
1h05
